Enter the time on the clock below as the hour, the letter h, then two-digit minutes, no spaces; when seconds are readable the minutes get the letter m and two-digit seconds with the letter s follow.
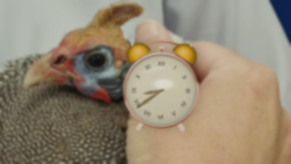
8h39
